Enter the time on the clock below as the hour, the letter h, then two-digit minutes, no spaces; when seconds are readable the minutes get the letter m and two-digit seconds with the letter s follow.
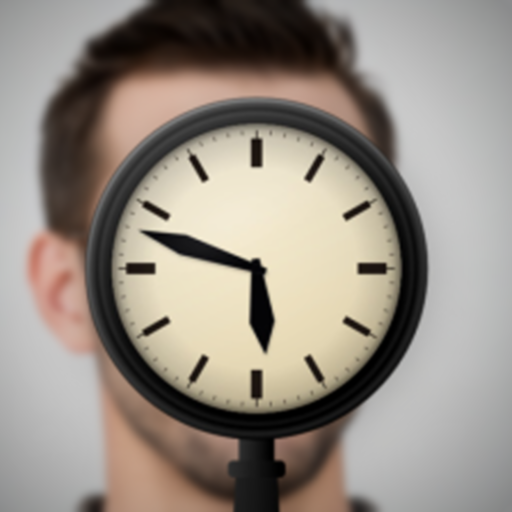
5h48
